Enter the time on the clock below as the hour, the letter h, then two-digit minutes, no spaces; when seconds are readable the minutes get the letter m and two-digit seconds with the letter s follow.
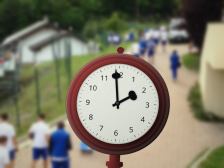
1h59
